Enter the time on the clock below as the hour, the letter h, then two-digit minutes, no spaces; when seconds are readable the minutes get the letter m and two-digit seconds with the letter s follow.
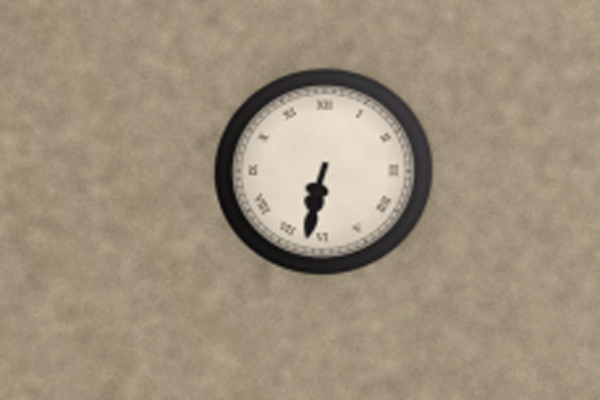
6h32
